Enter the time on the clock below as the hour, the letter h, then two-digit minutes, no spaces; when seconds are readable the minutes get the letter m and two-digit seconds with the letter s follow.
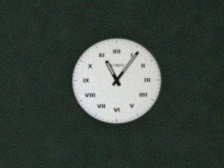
11h06
